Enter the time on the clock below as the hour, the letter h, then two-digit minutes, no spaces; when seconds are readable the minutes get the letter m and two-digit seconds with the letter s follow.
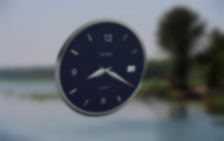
8h20
